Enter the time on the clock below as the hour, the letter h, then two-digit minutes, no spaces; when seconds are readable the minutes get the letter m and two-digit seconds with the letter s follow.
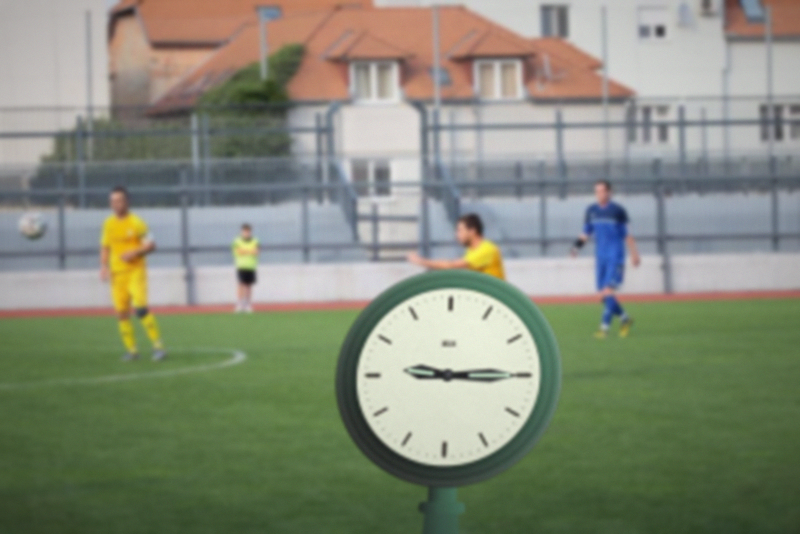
9h15
